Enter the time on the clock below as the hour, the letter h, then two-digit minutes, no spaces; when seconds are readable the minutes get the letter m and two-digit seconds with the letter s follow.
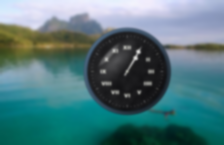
1h05
